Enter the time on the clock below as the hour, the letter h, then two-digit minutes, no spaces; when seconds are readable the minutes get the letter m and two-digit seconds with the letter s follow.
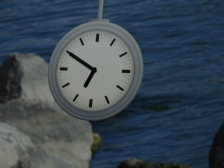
6h50
